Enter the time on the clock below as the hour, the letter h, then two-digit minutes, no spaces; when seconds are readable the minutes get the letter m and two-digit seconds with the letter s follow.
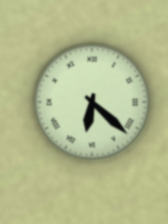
6h22
